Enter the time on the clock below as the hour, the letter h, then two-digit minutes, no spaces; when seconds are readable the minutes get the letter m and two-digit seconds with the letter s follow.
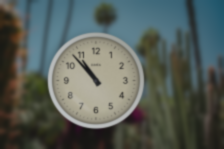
10h53
